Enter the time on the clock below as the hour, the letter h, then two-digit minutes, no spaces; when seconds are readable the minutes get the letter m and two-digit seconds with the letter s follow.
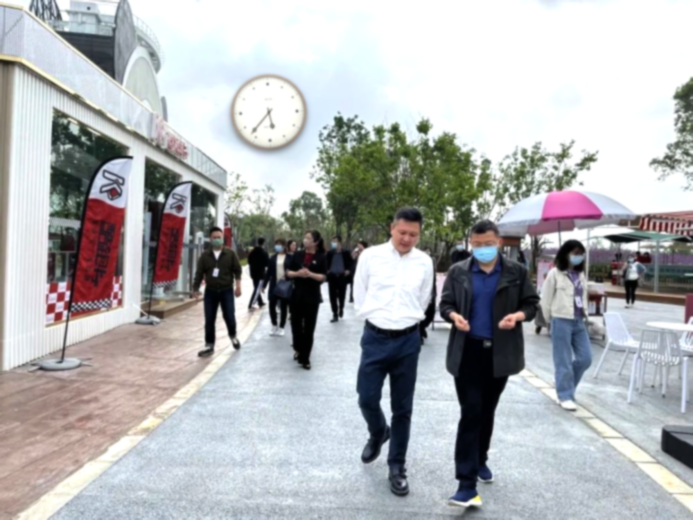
5h37
